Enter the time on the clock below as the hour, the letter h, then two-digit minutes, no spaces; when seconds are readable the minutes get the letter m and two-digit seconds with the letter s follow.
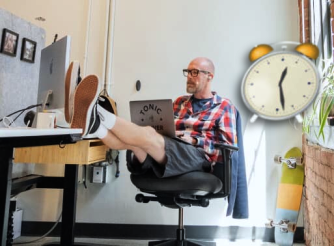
12h28
